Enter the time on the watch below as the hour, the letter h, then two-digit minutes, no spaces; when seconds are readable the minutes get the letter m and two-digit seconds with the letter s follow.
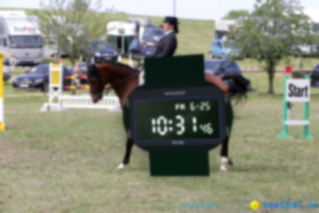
10h31
